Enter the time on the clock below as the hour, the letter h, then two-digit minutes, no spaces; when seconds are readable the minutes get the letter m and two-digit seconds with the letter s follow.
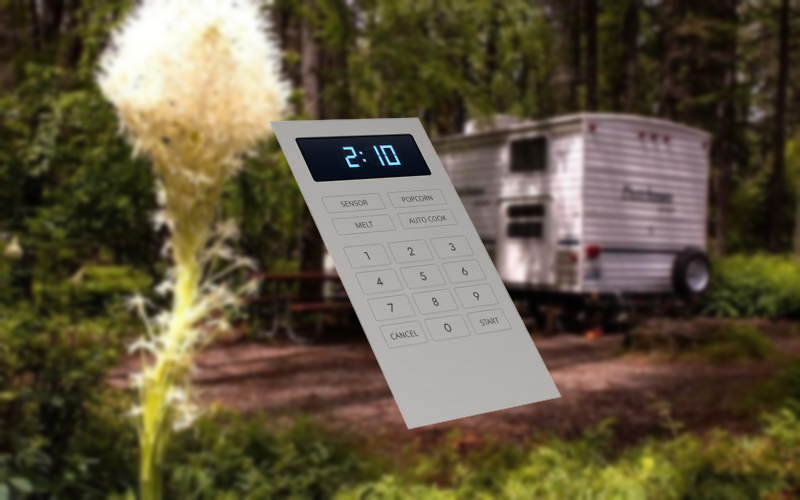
2h10
